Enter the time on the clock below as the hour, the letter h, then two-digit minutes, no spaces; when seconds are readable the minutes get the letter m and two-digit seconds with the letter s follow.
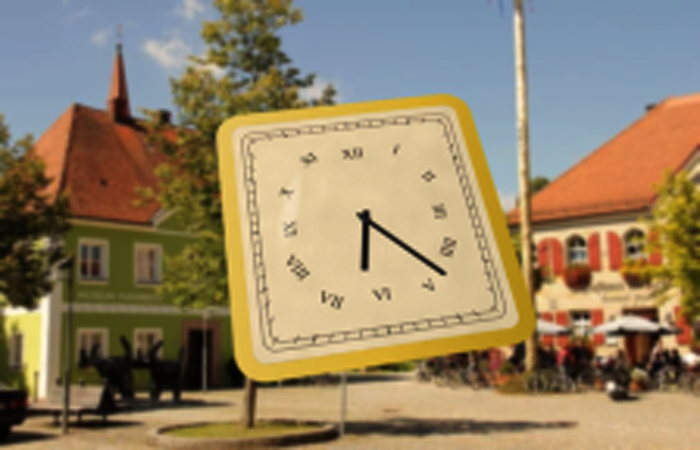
6h23
